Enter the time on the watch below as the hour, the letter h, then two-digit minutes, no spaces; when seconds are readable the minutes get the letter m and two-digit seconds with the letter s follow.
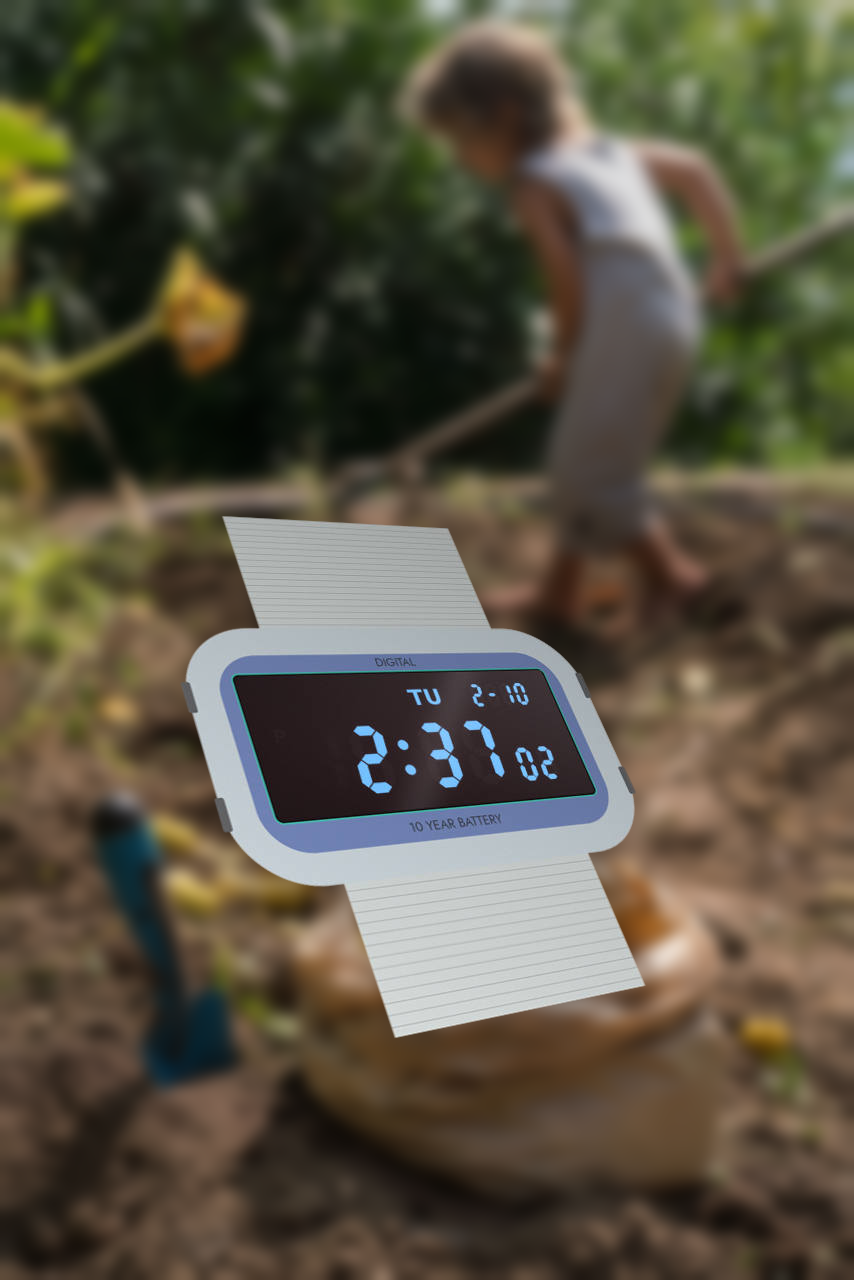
2h37m02s
